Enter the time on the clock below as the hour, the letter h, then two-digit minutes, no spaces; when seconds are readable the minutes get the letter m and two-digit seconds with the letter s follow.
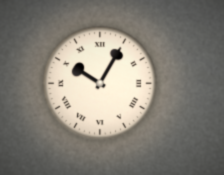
10h05
